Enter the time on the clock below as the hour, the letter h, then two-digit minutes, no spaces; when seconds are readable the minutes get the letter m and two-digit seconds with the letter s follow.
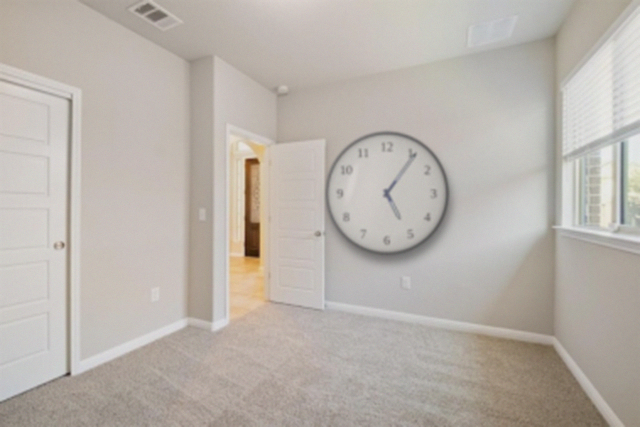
5h06
